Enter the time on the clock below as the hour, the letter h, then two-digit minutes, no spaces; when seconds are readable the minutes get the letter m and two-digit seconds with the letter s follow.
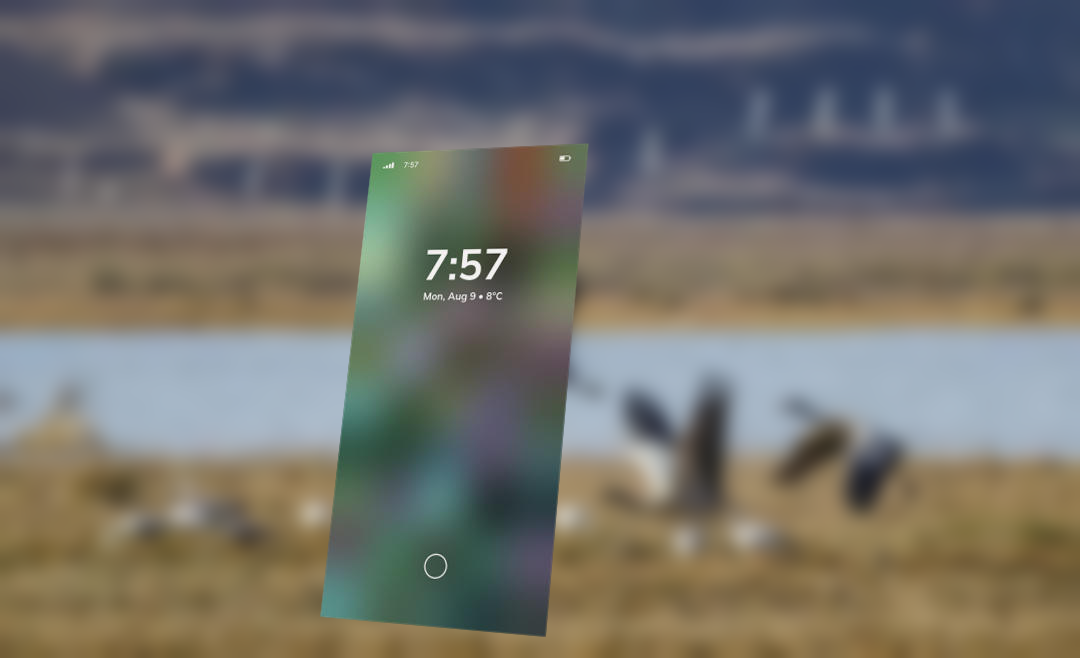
7h57
